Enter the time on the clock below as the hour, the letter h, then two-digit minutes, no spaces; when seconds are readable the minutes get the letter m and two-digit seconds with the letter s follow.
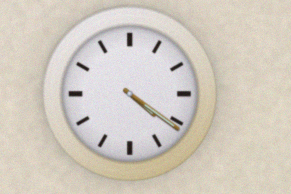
4h21
